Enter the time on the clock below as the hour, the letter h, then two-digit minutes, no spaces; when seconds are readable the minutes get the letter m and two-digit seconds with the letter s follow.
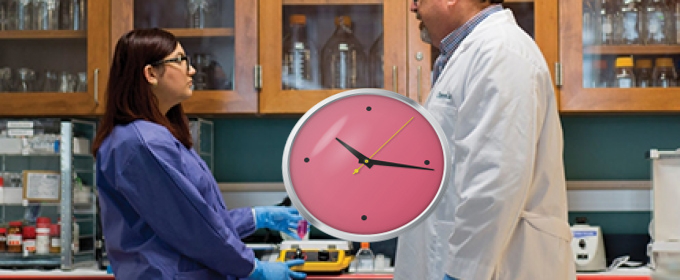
10h16m07s
